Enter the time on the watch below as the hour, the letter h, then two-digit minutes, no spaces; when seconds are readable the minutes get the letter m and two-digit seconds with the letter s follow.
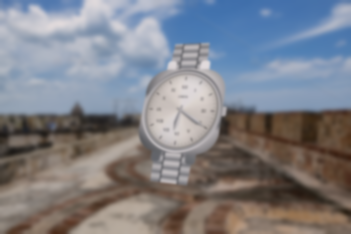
6h20
